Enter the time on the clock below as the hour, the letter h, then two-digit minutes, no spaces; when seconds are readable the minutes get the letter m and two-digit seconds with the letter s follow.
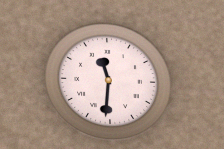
11h31
